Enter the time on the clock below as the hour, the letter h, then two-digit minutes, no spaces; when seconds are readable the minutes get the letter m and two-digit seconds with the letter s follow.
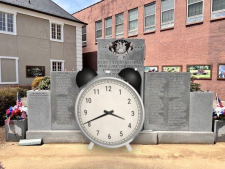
3h41
